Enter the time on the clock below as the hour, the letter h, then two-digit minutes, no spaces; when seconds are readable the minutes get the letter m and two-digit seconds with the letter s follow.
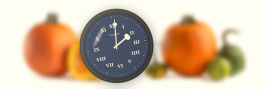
2h01
